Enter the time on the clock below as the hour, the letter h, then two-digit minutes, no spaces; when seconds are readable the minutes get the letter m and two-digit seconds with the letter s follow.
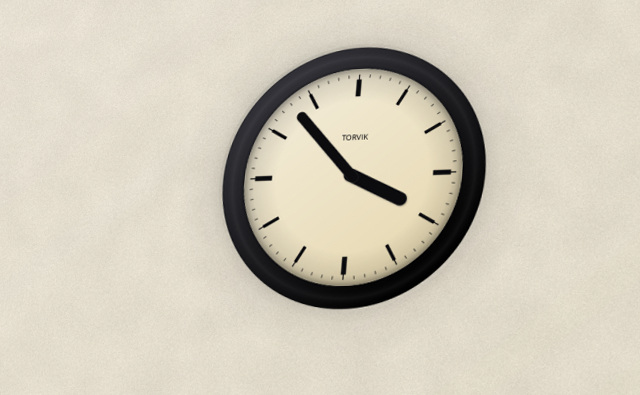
3h53
